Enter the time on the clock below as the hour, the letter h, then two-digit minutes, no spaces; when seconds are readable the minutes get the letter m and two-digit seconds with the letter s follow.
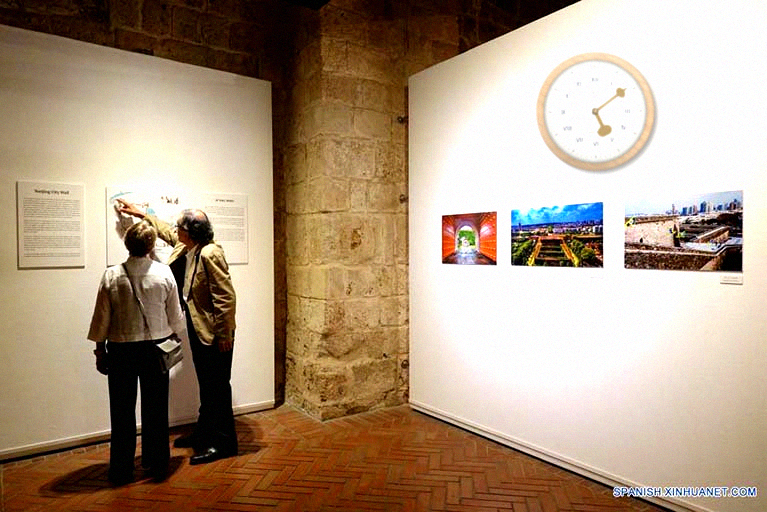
5h09
